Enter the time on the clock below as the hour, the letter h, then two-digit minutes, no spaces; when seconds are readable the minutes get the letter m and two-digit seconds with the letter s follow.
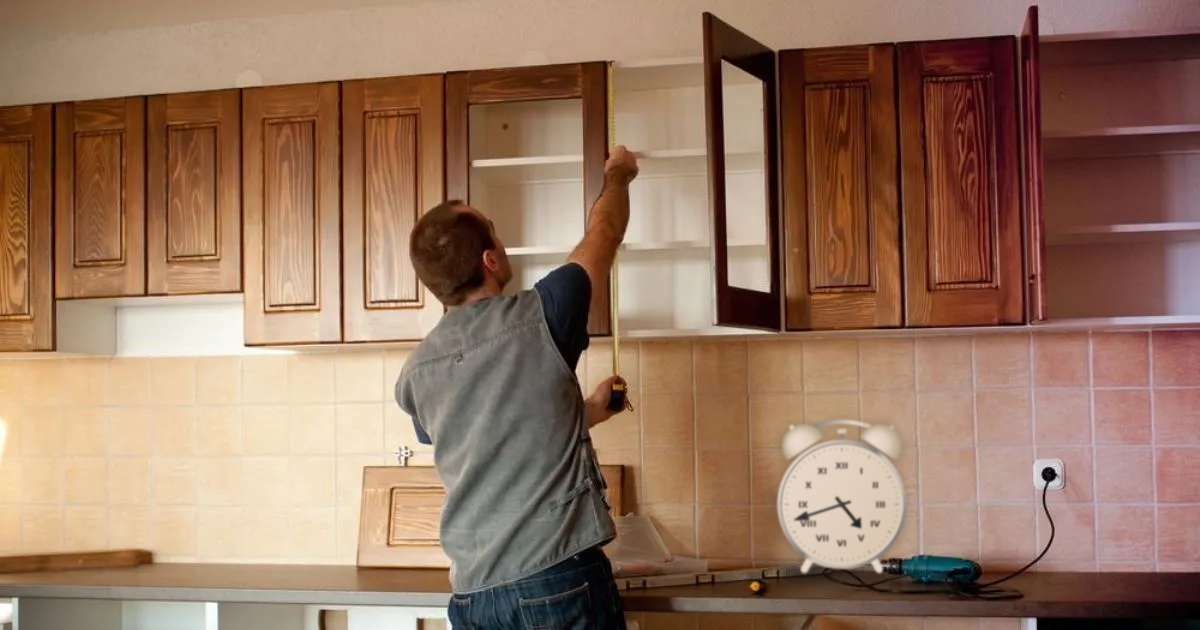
4h42
